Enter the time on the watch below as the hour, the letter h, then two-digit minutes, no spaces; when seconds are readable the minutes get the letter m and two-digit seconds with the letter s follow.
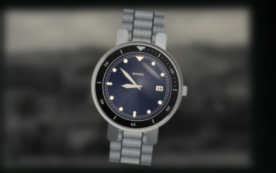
8h52
